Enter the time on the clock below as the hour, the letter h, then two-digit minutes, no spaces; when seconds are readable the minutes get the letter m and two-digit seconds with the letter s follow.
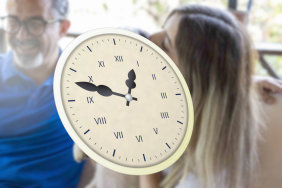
12h48
